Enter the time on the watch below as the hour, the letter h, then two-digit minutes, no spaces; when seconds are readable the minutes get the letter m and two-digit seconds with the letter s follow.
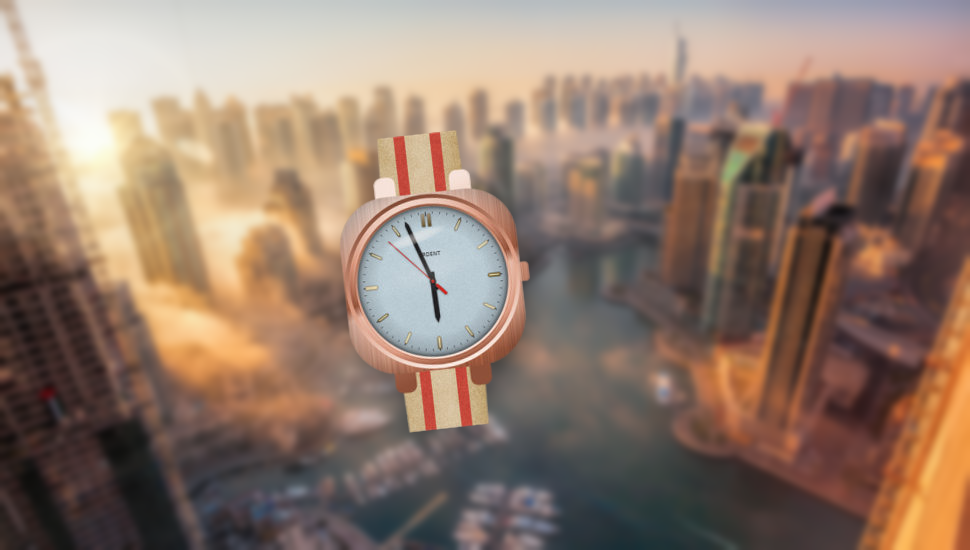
5h56m53s
